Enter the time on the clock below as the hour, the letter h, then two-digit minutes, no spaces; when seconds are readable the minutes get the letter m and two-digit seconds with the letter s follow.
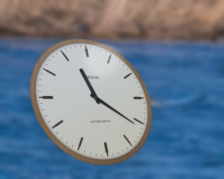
11h21
